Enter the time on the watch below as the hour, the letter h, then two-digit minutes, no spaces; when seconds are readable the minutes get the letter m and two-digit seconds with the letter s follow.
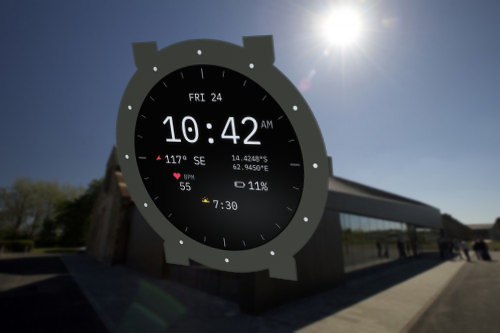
10h42
